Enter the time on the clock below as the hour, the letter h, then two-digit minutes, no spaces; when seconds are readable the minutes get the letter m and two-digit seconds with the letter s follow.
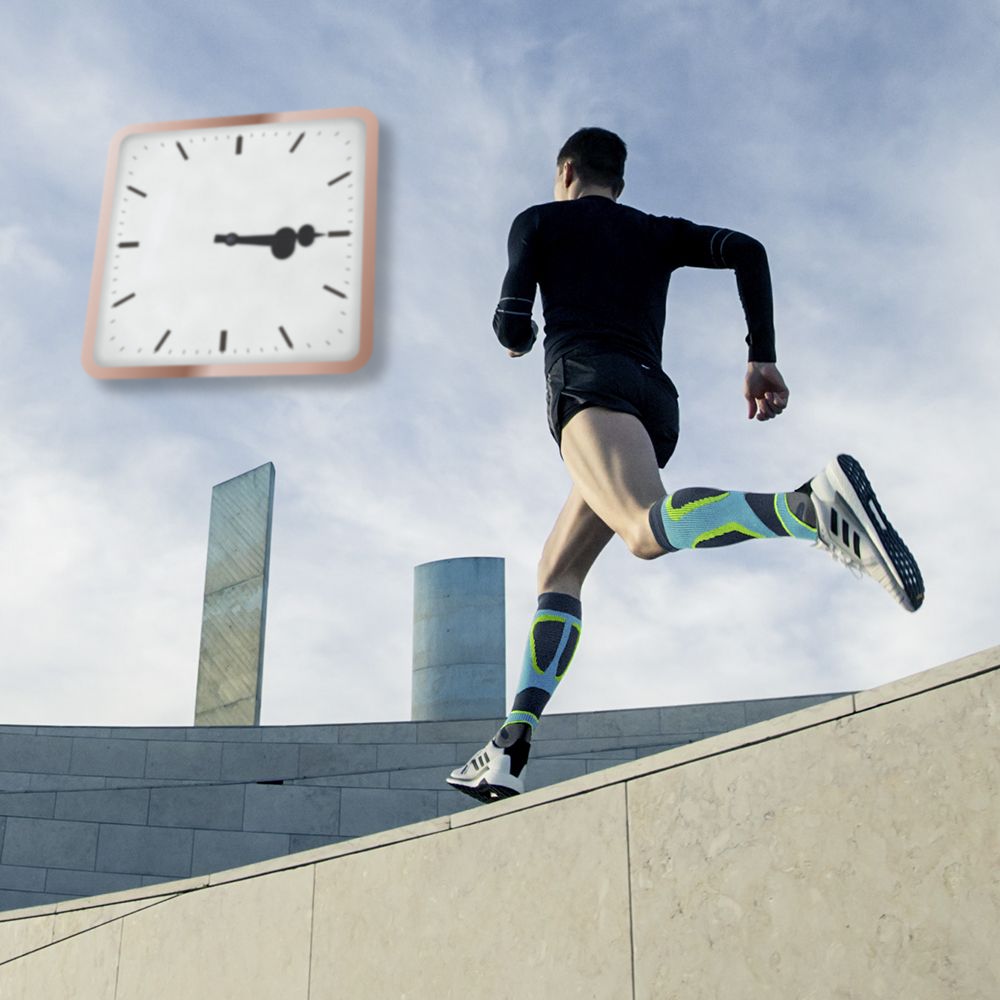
3h15
